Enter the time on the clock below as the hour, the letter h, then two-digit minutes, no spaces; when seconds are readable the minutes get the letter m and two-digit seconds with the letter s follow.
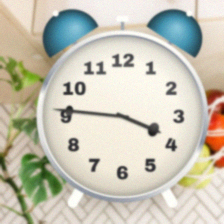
3h46
